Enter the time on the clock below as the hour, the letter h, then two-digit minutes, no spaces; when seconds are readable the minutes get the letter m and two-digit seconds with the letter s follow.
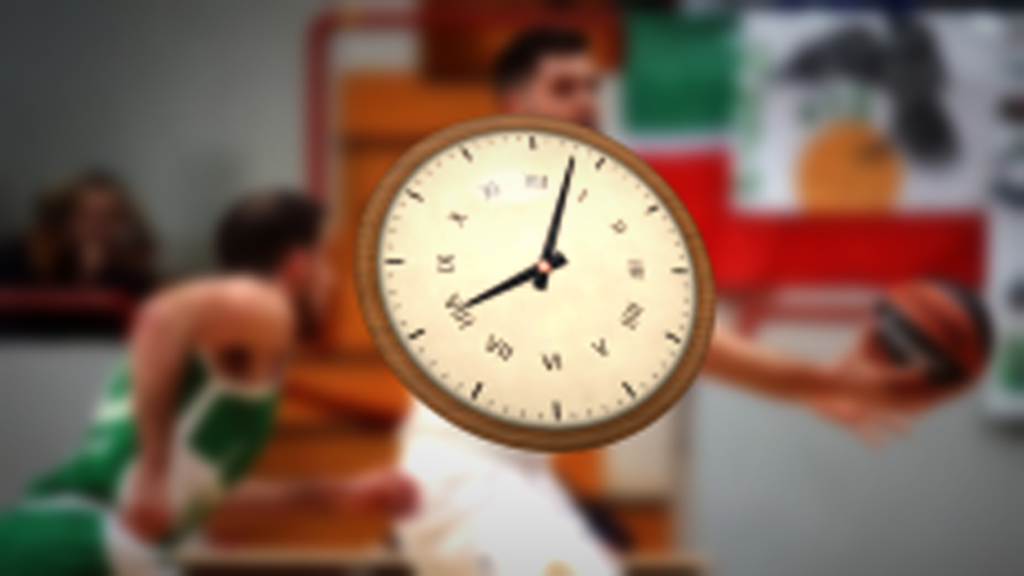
8h03
